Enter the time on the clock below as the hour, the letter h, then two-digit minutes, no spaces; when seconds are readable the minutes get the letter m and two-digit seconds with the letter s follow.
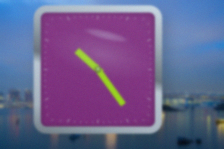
10h24
